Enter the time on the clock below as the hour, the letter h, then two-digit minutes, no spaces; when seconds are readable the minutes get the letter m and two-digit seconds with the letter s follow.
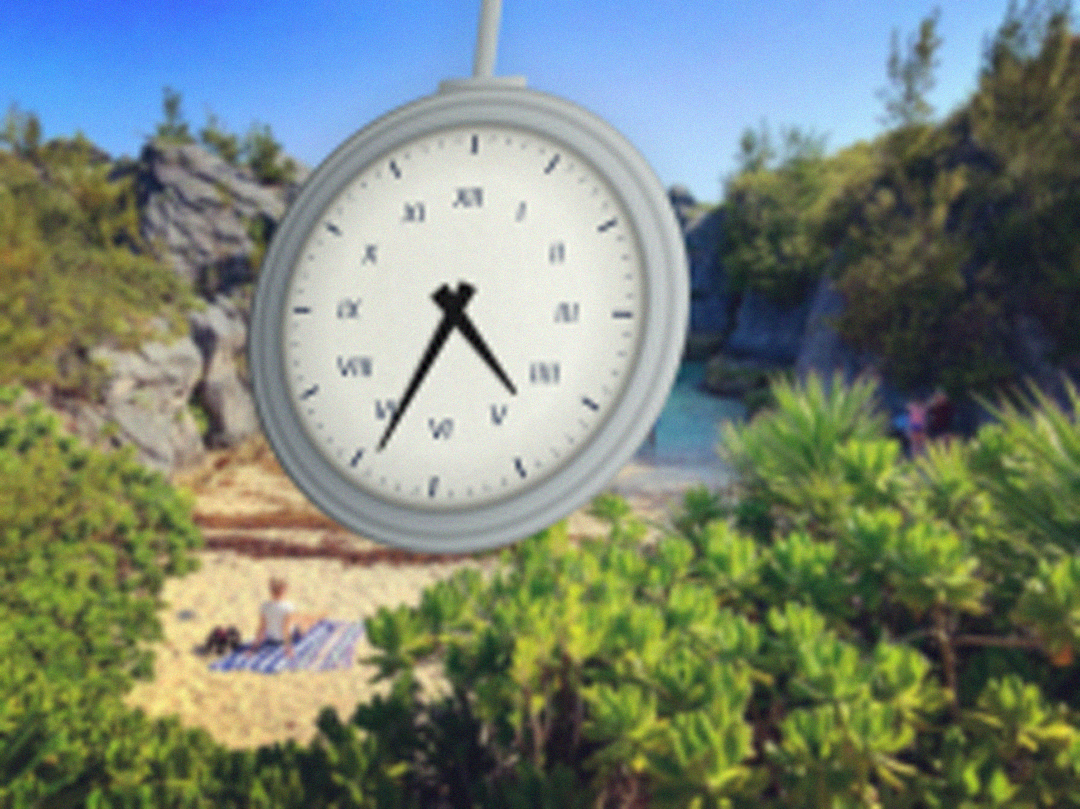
4h34
